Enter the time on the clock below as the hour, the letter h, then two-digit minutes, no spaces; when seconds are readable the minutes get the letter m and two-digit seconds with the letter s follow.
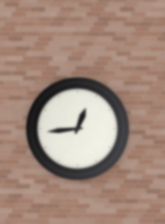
12h44
